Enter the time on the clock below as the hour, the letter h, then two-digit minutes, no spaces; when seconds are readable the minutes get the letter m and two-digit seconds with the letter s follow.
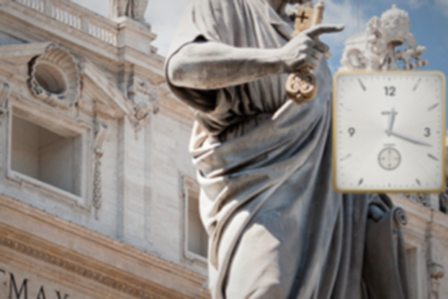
12h18
